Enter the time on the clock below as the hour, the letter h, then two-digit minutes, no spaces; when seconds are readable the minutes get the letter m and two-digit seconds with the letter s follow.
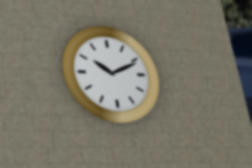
10h11
